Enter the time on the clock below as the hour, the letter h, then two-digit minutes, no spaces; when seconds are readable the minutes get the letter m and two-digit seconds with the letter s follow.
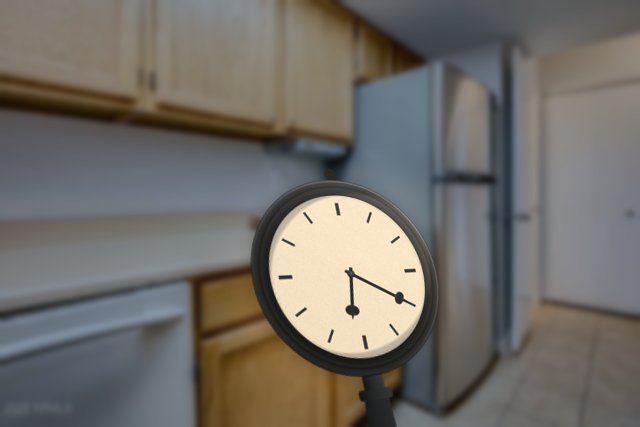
6h20
